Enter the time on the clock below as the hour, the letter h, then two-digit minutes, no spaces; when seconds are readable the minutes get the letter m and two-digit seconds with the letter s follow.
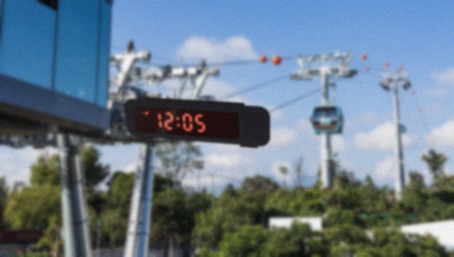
12h05
